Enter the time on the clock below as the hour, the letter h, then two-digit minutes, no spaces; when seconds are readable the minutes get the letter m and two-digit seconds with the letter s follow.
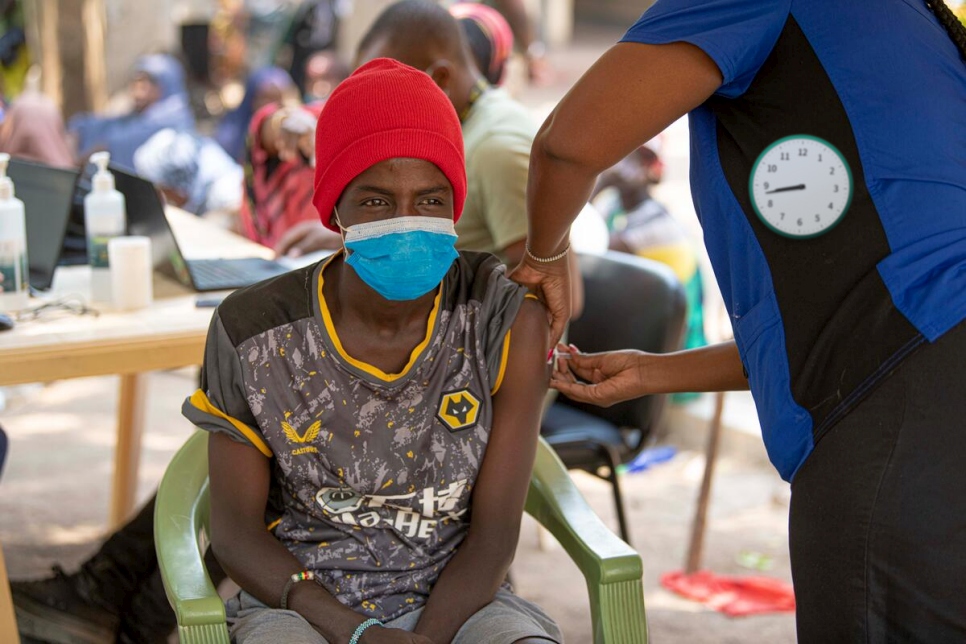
8h43
